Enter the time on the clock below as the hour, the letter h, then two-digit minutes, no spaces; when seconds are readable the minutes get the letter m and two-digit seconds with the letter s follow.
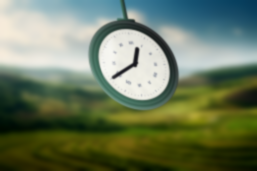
12h40
